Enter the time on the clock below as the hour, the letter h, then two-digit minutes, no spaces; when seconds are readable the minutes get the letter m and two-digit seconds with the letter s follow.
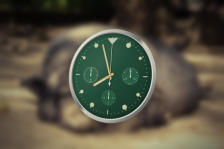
7h57
